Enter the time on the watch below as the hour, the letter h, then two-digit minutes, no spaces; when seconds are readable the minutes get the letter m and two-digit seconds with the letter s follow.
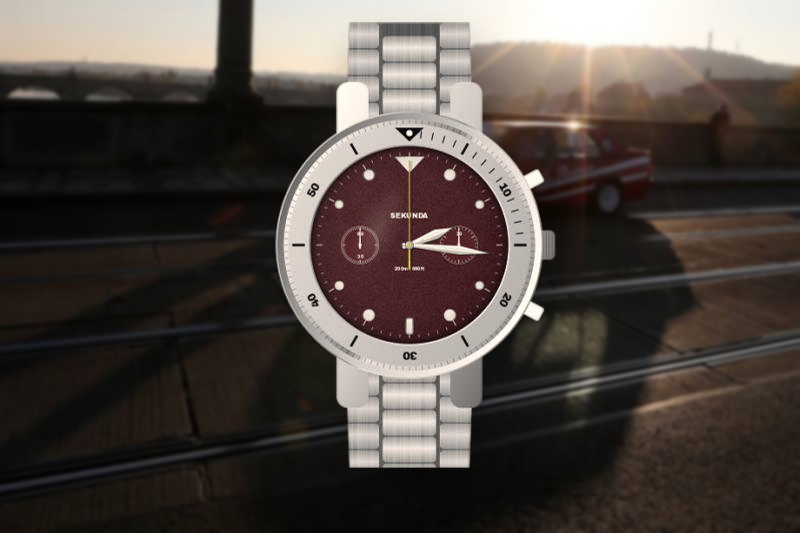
2h16
